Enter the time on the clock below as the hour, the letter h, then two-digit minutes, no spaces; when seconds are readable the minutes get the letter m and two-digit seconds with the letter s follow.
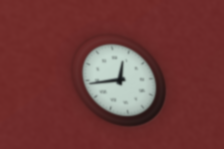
12h44
